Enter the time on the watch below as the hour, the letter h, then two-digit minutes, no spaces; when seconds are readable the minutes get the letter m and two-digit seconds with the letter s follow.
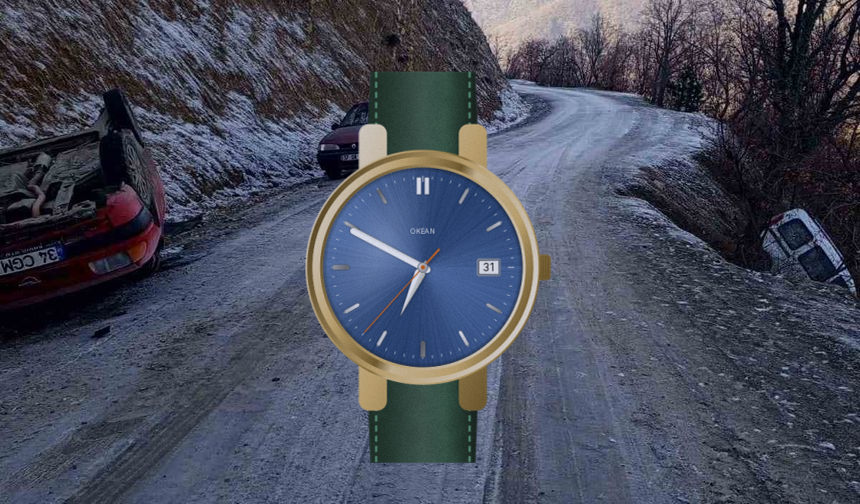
6h49m37s
